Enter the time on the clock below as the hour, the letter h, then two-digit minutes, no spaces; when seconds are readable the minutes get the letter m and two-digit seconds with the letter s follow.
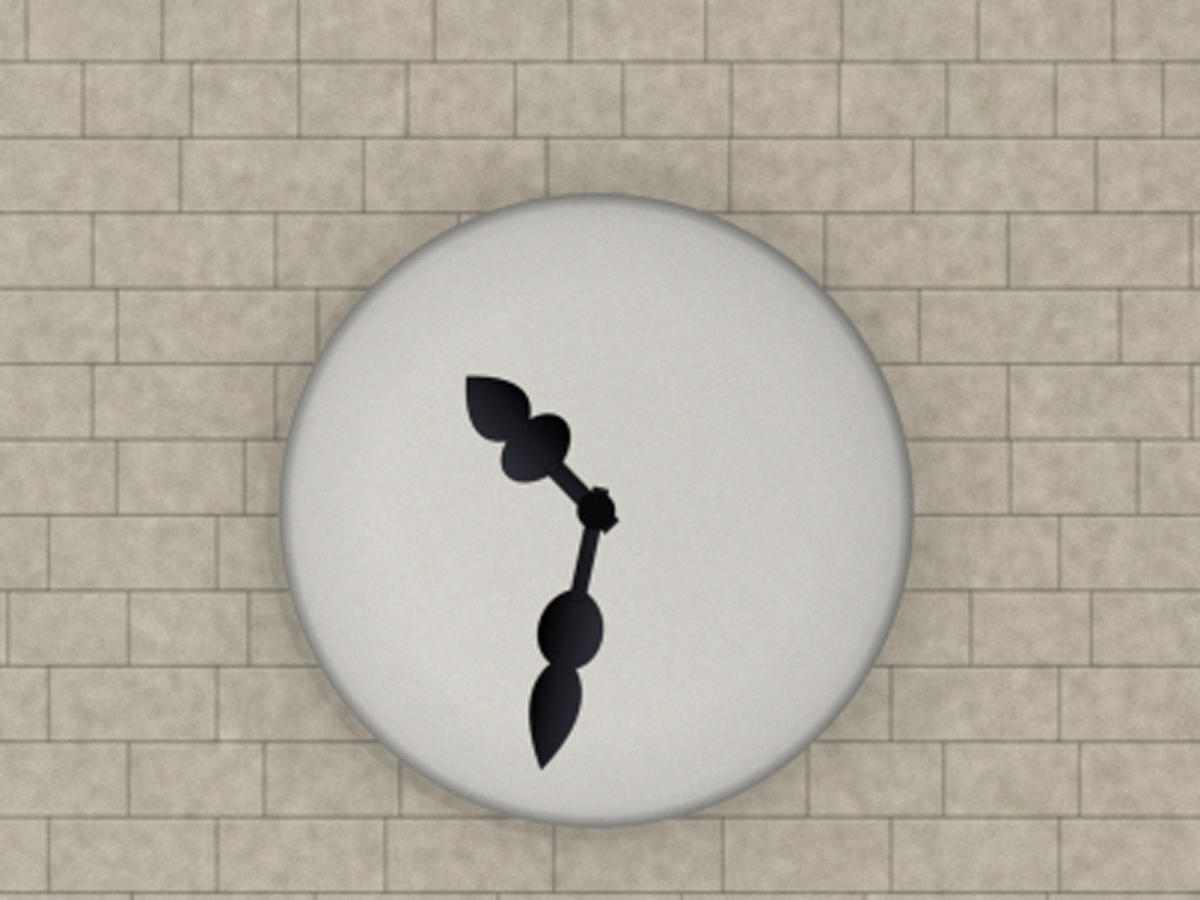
10h32
